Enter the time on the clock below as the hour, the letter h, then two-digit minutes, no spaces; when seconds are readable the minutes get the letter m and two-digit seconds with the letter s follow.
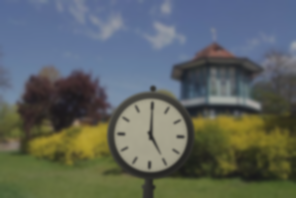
5h00
